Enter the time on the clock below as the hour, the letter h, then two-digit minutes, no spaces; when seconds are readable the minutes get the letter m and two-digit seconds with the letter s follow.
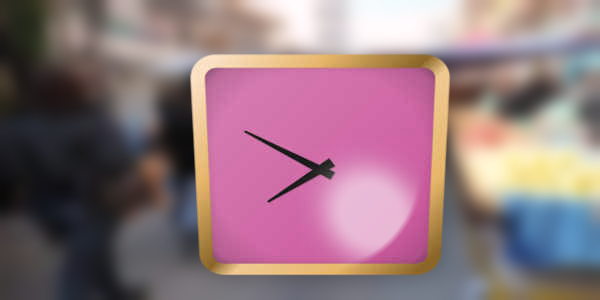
7h50
